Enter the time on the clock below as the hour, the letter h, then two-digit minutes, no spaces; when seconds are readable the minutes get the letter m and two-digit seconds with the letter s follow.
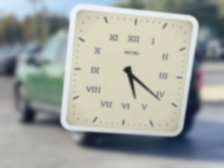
5h21
